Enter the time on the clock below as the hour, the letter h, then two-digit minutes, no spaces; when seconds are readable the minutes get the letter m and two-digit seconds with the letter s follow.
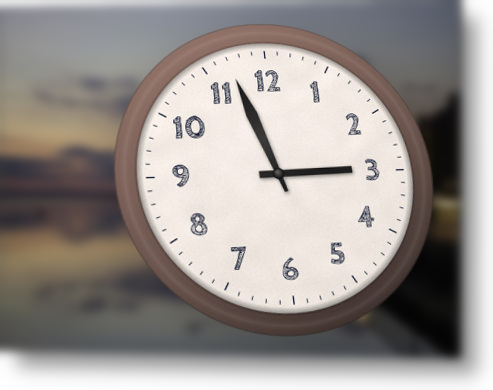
2h57
